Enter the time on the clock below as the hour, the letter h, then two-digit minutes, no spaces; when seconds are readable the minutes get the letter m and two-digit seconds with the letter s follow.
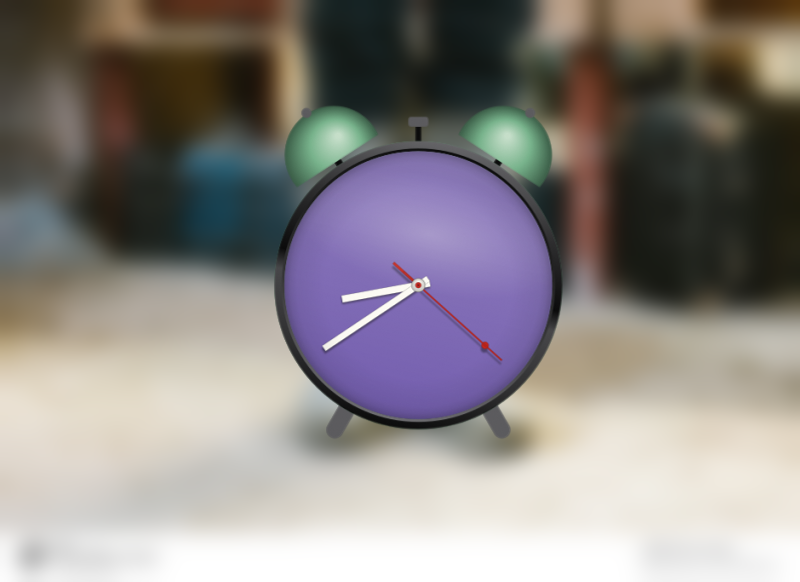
8h39m22s
